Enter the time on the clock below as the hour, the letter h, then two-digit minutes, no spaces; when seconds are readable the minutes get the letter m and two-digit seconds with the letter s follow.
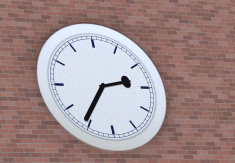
2h36
